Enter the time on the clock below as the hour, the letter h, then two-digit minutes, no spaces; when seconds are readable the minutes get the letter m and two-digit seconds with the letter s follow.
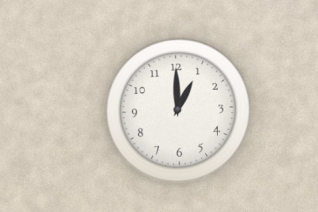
1h00
